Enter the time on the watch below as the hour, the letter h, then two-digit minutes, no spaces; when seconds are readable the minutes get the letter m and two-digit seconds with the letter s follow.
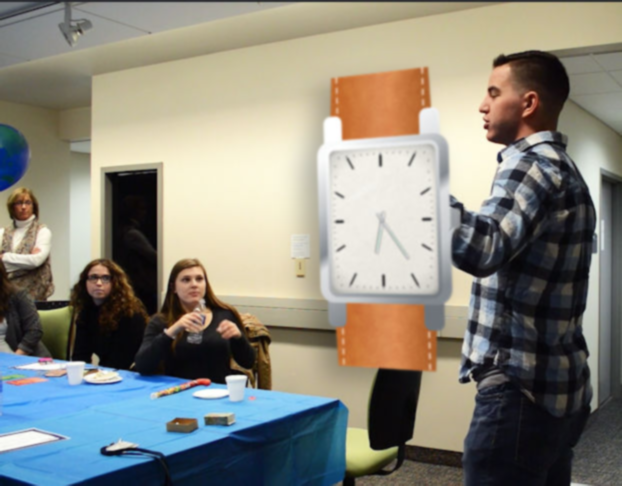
6h24
